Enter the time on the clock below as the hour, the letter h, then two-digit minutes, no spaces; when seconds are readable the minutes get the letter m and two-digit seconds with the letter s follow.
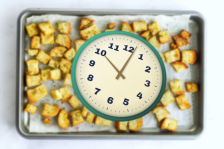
10h02
